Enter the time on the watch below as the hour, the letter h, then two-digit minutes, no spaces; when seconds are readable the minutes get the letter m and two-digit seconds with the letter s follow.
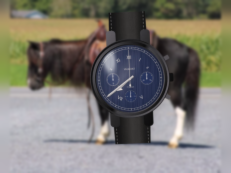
7h39
